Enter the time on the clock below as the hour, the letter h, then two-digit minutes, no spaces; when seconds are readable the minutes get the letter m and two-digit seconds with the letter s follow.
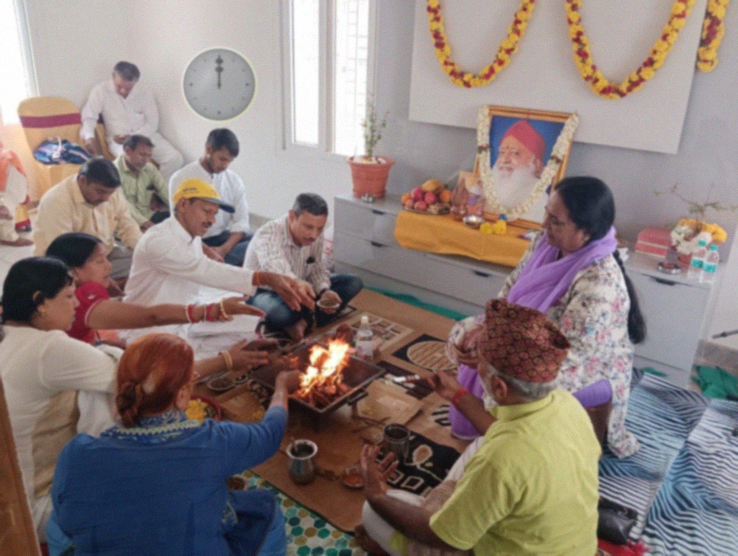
12h00
